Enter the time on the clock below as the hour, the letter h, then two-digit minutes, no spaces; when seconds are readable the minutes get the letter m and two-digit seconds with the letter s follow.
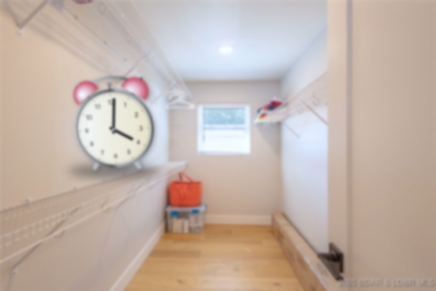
4h01
